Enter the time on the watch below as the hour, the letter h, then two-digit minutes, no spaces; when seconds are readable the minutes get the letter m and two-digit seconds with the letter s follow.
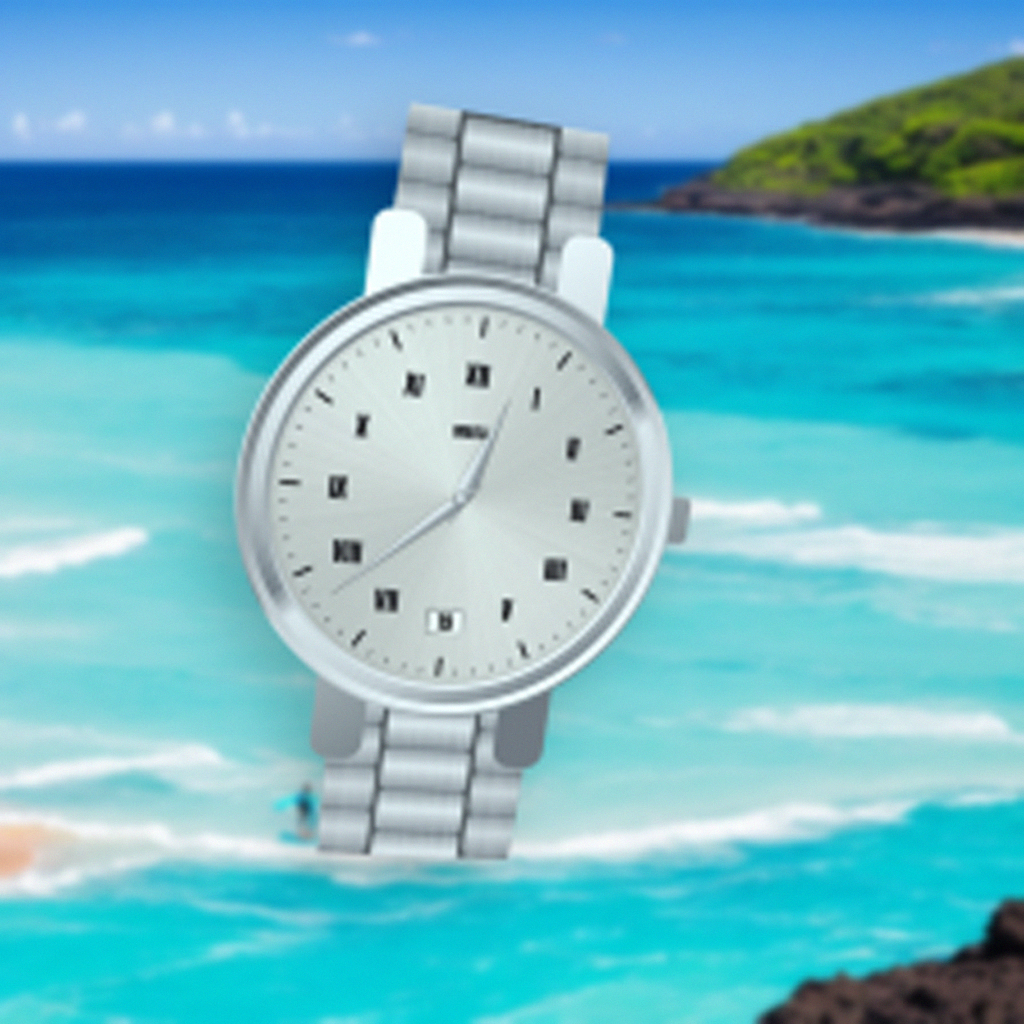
12h38
